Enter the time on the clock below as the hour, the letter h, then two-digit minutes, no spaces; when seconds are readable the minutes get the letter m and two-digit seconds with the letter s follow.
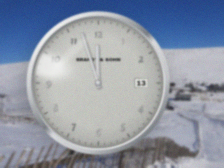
11h57
